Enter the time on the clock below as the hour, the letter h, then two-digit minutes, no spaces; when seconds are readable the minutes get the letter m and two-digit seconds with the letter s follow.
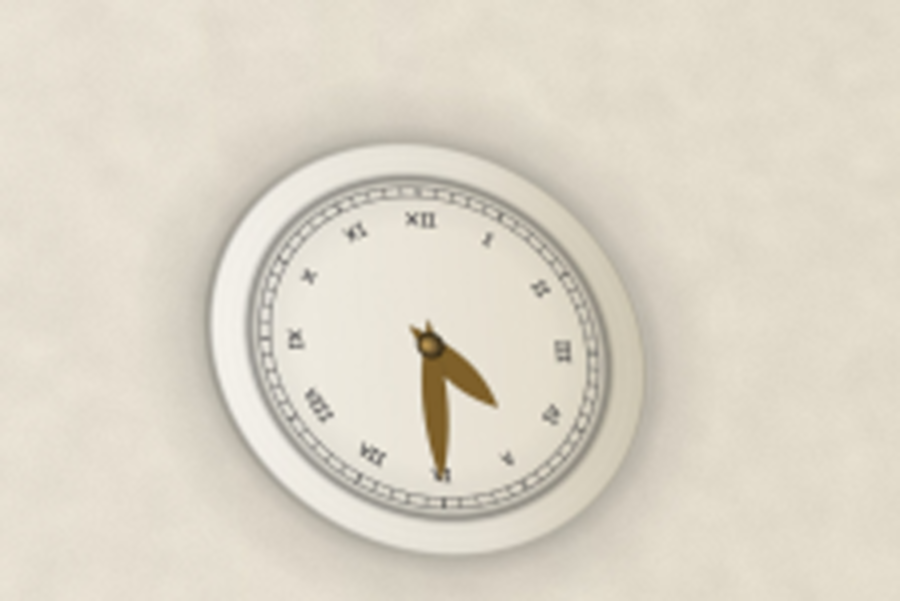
4h30
